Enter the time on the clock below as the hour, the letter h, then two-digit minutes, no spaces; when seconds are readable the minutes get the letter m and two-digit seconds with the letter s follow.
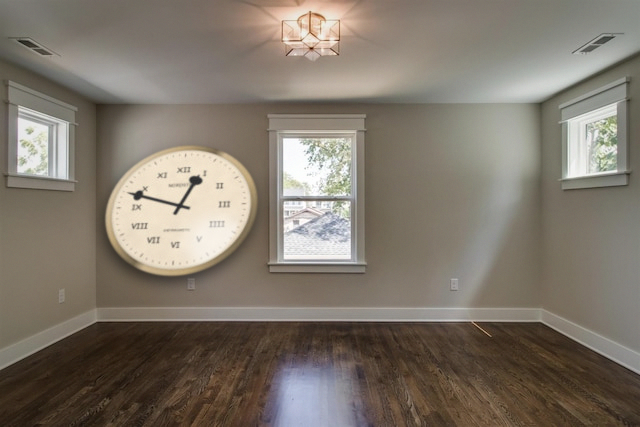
12h48
